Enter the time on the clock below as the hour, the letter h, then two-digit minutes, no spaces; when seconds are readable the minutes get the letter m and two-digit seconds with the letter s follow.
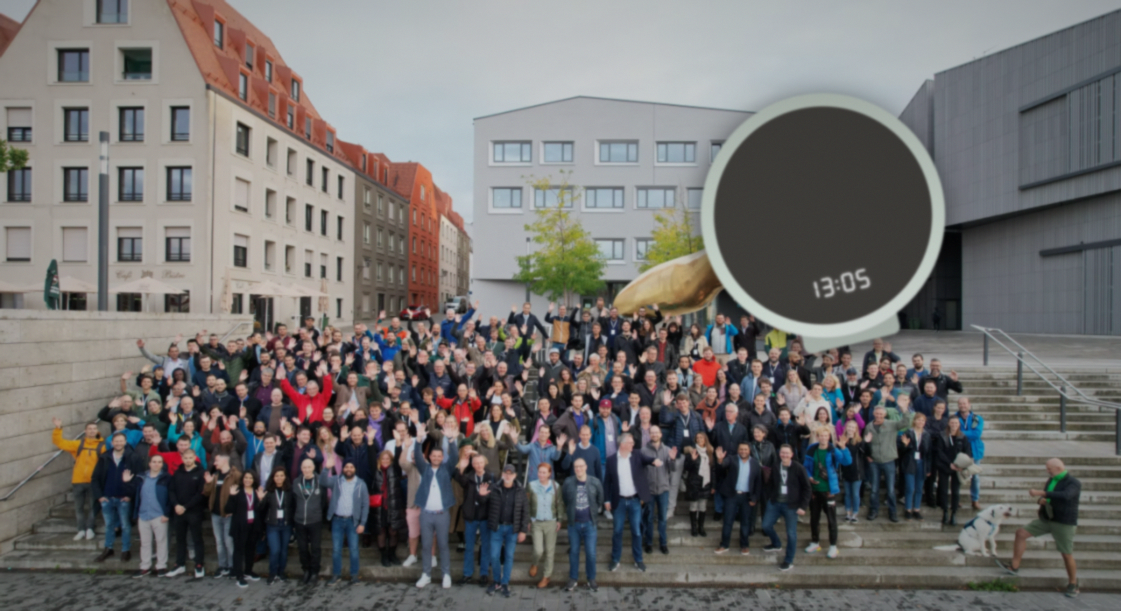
13h05
